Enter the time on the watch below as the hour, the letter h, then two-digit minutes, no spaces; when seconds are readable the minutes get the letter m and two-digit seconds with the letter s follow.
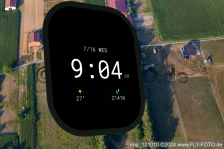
9h04
